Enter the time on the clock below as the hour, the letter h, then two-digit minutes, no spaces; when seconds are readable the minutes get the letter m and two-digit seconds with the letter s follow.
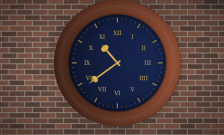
10h39
